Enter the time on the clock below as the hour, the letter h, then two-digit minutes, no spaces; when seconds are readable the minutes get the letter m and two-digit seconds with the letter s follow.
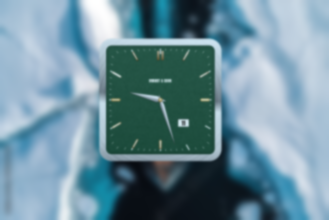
9h27
